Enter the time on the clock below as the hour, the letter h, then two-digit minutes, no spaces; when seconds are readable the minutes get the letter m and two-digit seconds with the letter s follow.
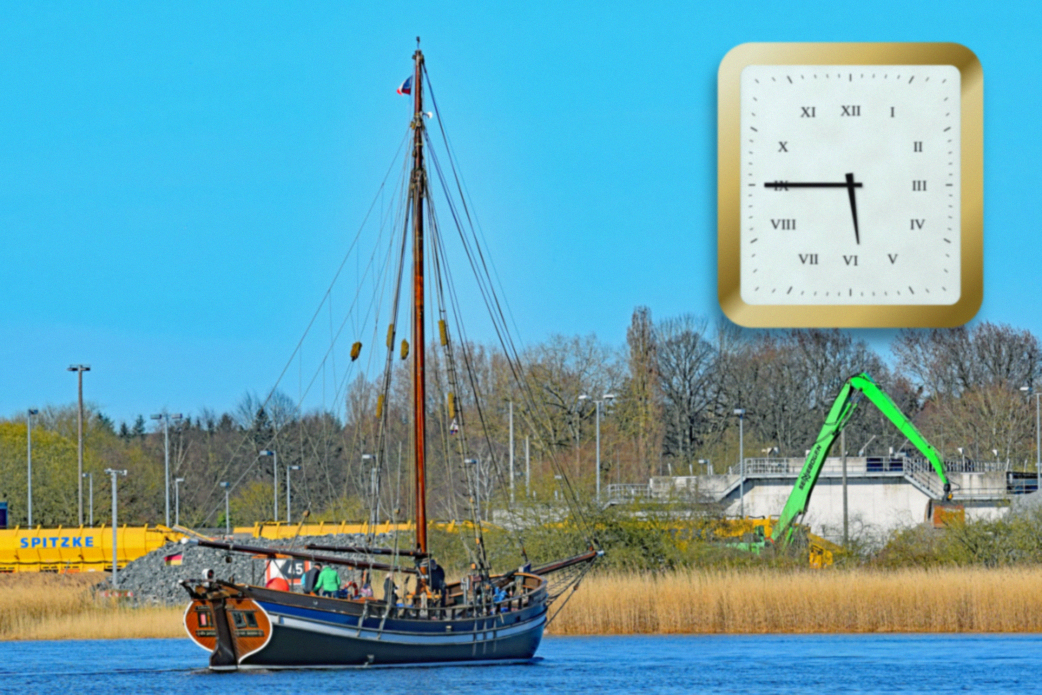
5h45
